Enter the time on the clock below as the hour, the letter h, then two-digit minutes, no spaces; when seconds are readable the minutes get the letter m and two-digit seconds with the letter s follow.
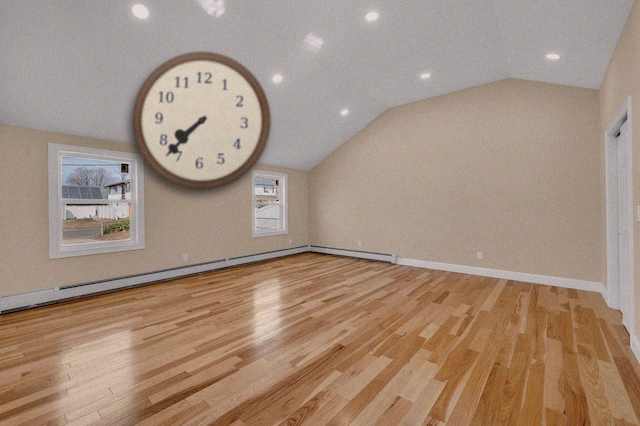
7h37
